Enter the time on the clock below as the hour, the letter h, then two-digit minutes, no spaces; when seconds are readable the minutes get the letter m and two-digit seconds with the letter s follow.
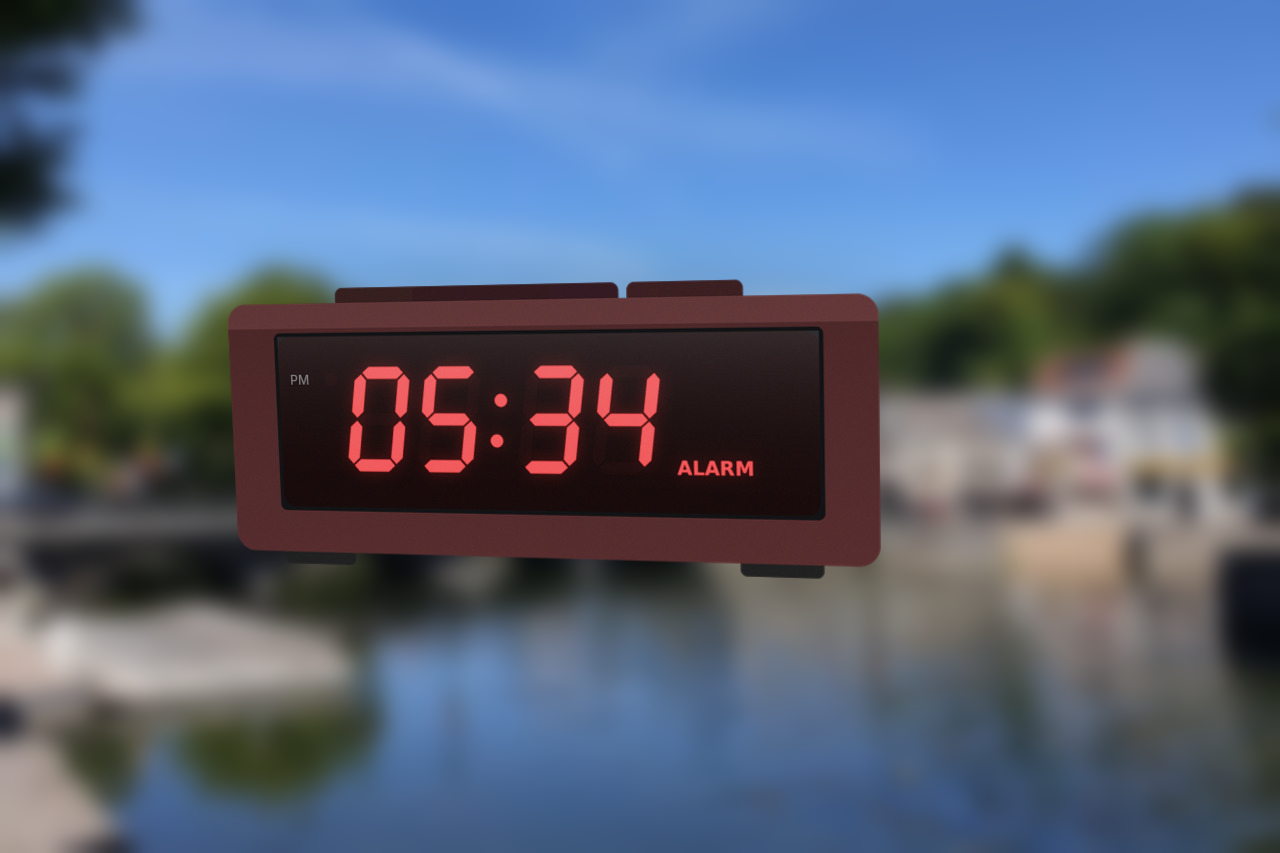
5h34
